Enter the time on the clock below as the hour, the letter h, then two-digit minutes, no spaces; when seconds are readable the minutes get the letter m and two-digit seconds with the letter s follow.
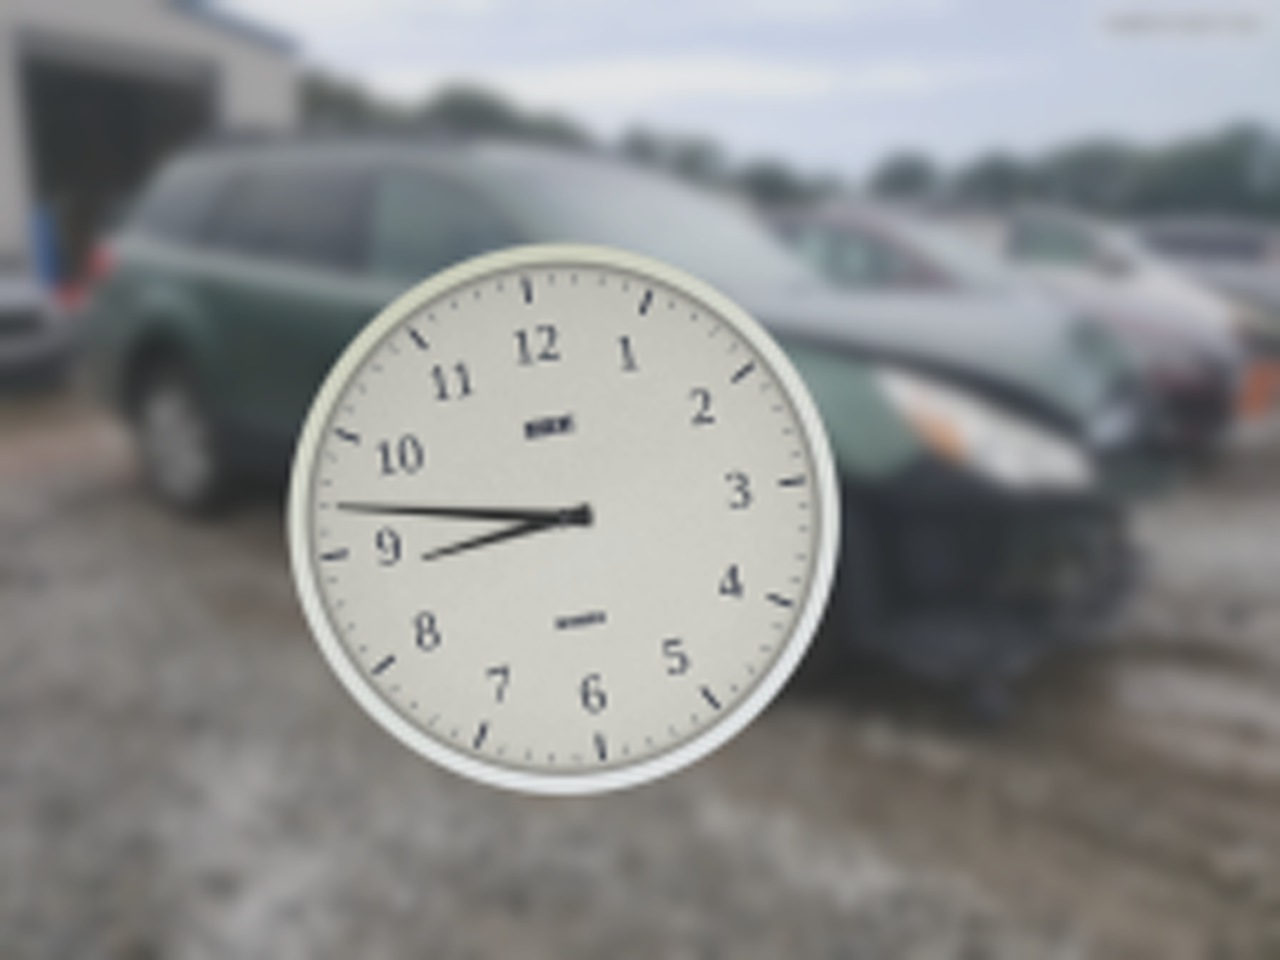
8h47
